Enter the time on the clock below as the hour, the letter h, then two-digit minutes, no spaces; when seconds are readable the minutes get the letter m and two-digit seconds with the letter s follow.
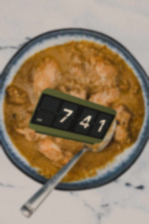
7h41
